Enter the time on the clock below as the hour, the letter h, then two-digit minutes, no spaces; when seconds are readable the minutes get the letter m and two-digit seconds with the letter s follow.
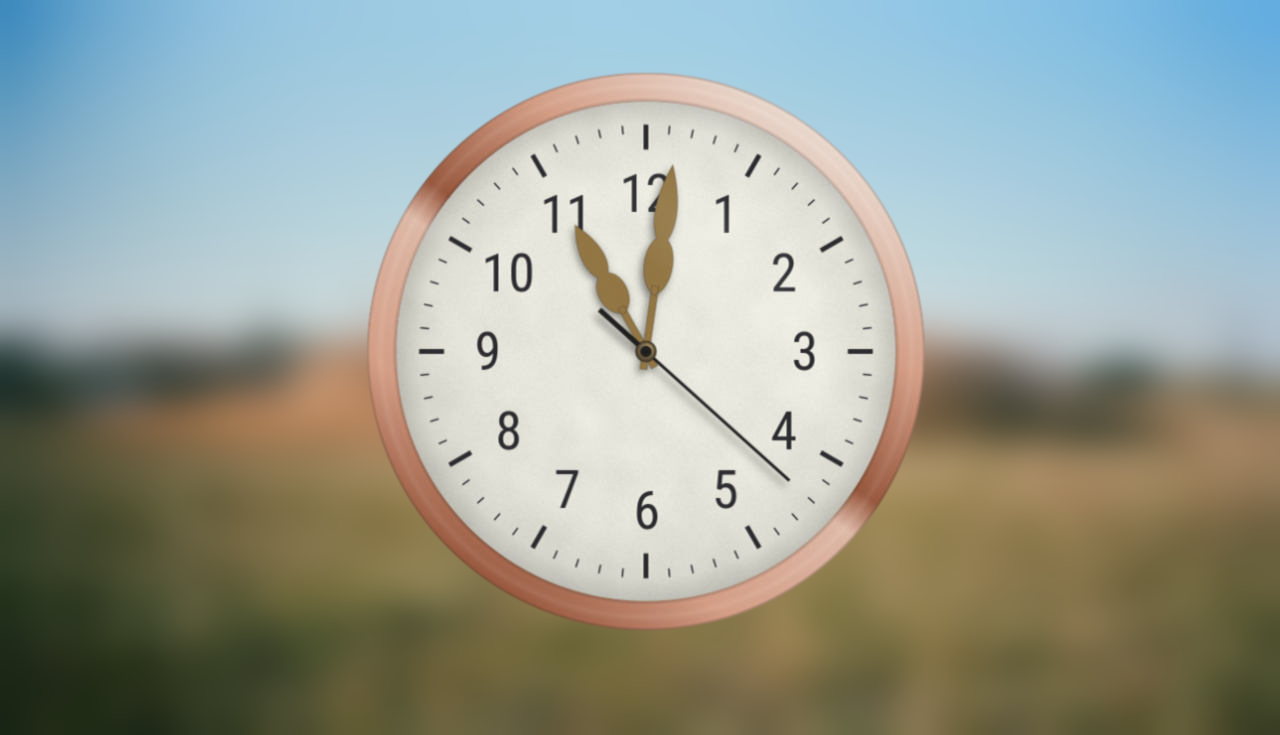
11h01m22s
